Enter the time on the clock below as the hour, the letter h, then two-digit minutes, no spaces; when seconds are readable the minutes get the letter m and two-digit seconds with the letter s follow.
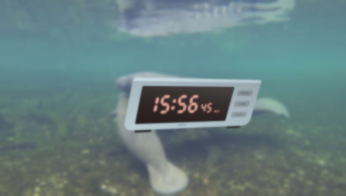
15h56
